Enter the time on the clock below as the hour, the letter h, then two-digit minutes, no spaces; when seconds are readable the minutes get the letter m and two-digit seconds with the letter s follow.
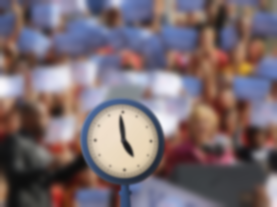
4h59
